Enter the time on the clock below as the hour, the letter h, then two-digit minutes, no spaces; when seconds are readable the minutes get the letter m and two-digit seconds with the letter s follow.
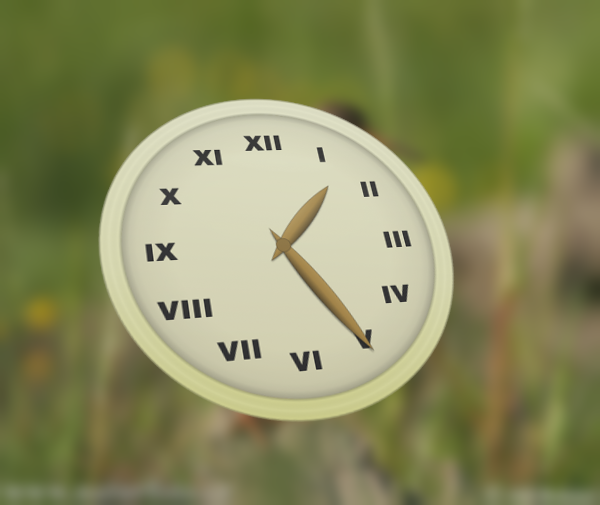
1h25
